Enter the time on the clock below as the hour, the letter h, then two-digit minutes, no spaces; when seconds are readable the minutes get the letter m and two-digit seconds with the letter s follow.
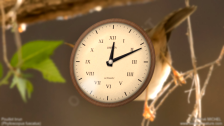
12h11
